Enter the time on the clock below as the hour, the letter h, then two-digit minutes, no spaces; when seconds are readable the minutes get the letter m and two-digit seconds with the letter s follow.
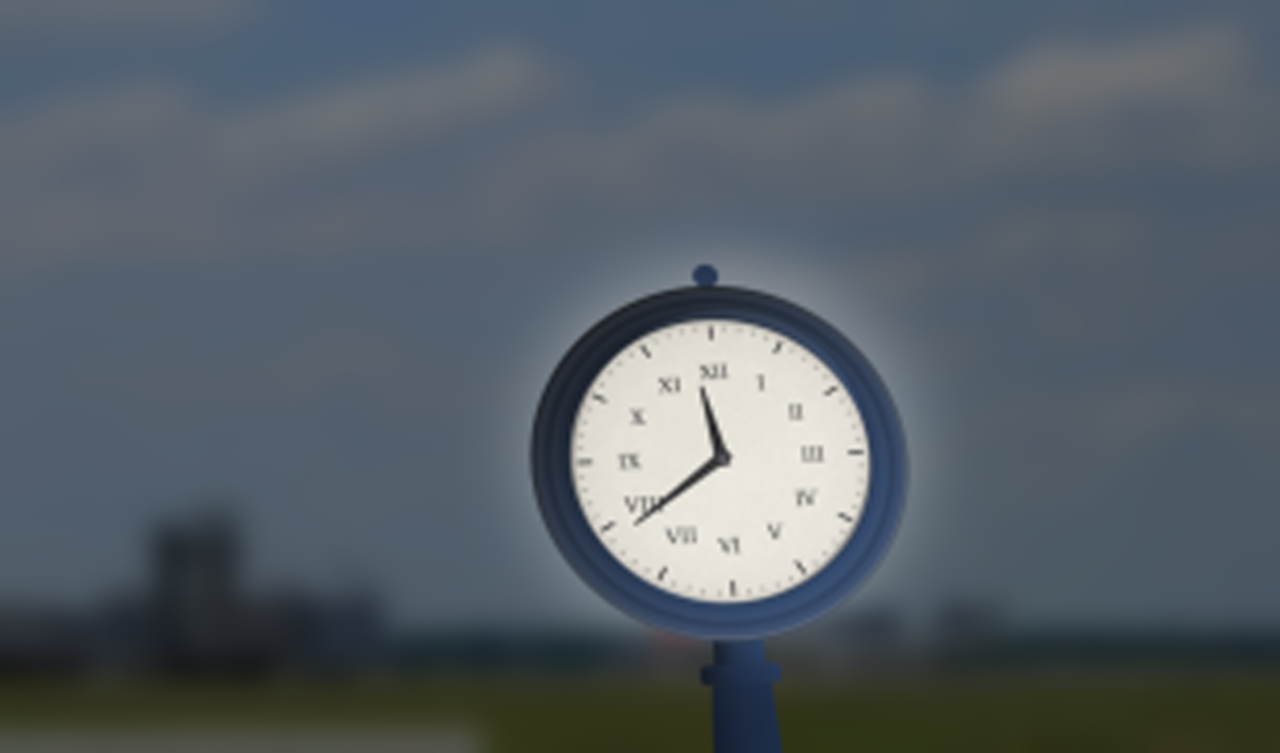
11h39
